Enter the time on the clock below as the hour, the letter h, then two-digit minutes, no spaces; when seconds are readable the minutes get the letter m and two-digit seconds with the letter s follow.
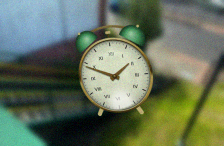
1h49
